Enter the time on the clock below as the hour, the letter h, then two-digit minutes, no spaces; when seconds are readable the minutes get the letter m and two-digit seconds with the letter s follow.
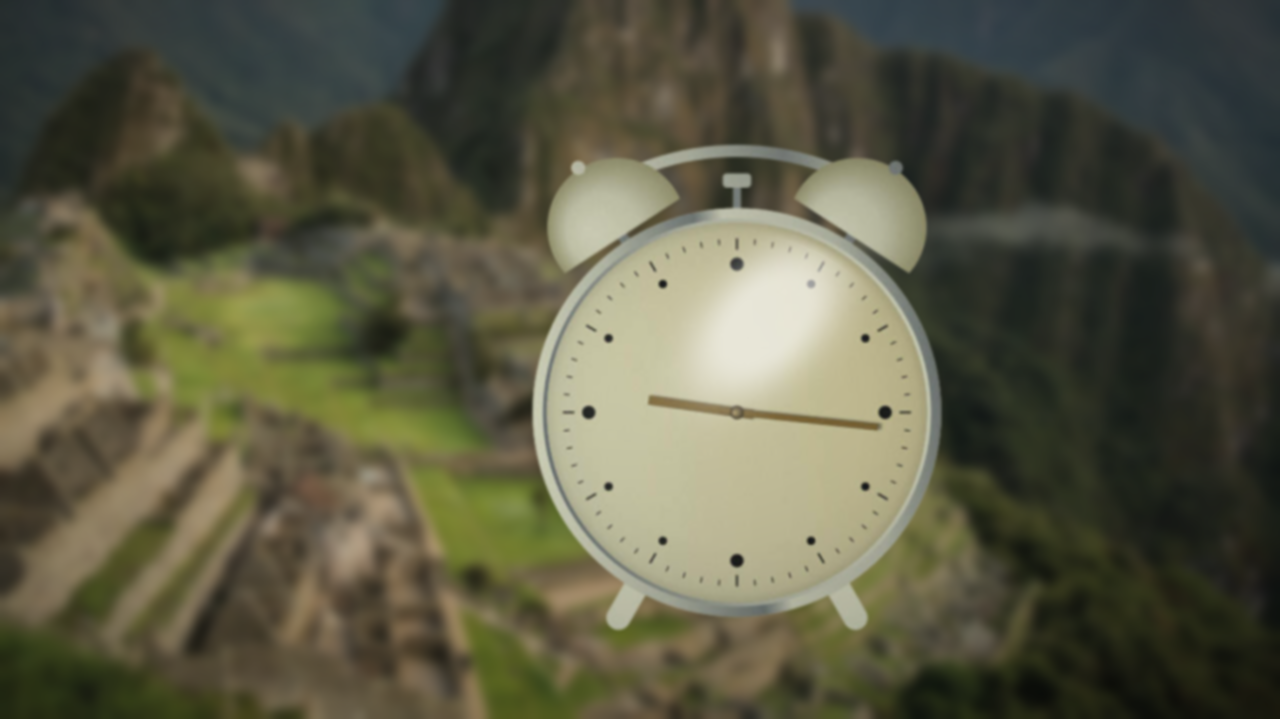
9h16
